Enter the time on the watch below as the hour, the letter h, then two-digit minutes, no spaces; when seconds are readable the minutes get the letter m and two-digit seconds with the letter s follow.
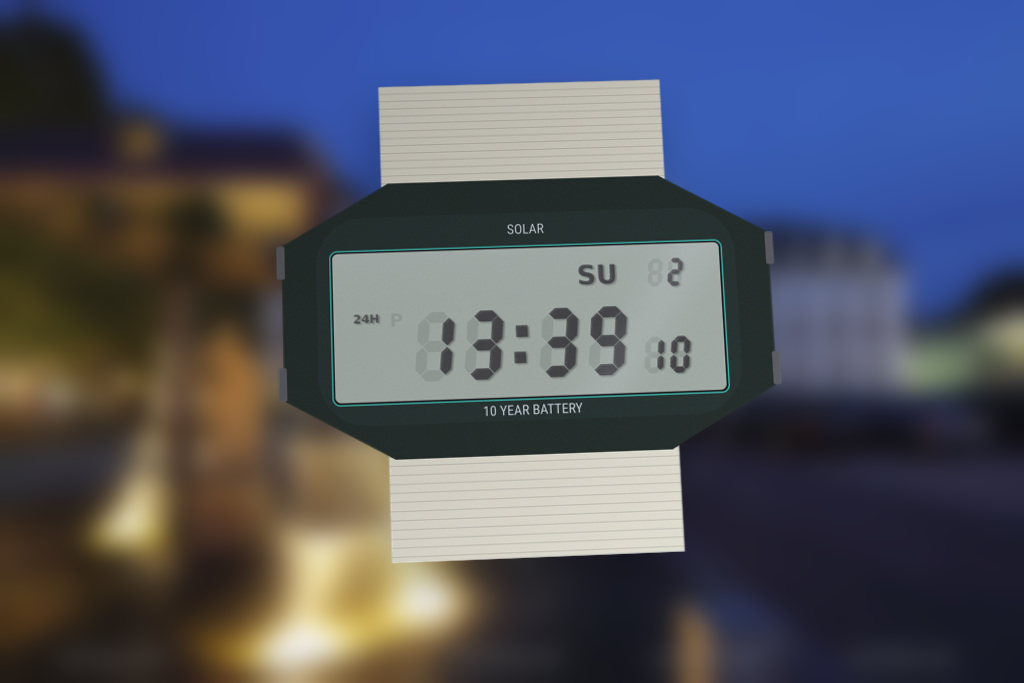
13h39m10s
